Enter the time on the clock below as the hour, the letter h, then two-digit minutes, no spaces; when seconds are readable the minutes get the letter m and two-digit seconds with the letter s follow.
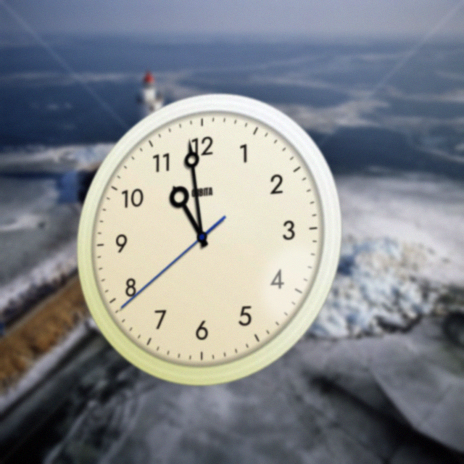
10h58m39s
